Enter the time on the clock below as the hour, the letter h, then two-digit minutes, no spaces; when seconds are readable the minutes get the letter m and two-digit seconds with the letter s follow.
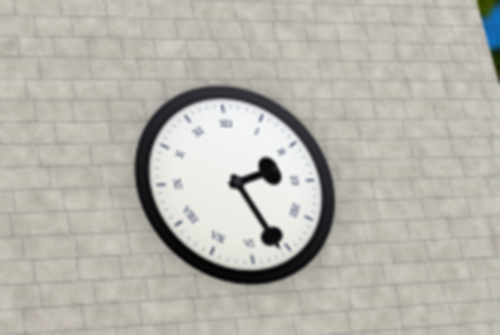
2h26
